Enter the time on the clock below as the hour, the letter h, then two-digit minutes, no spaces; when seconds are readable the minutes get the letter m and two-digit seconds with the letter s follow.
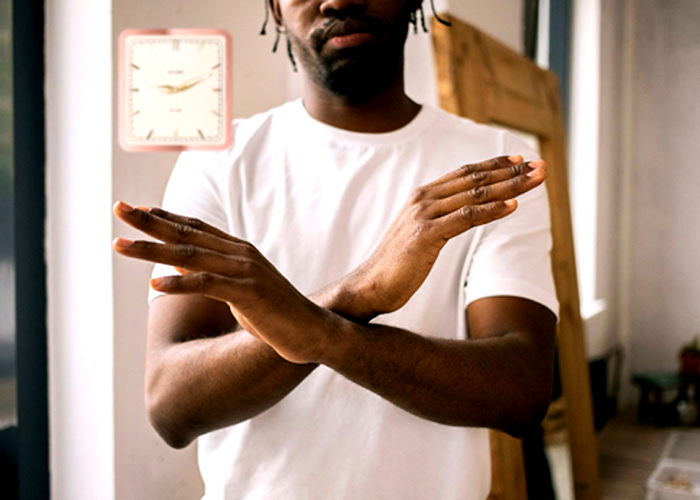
9h11
